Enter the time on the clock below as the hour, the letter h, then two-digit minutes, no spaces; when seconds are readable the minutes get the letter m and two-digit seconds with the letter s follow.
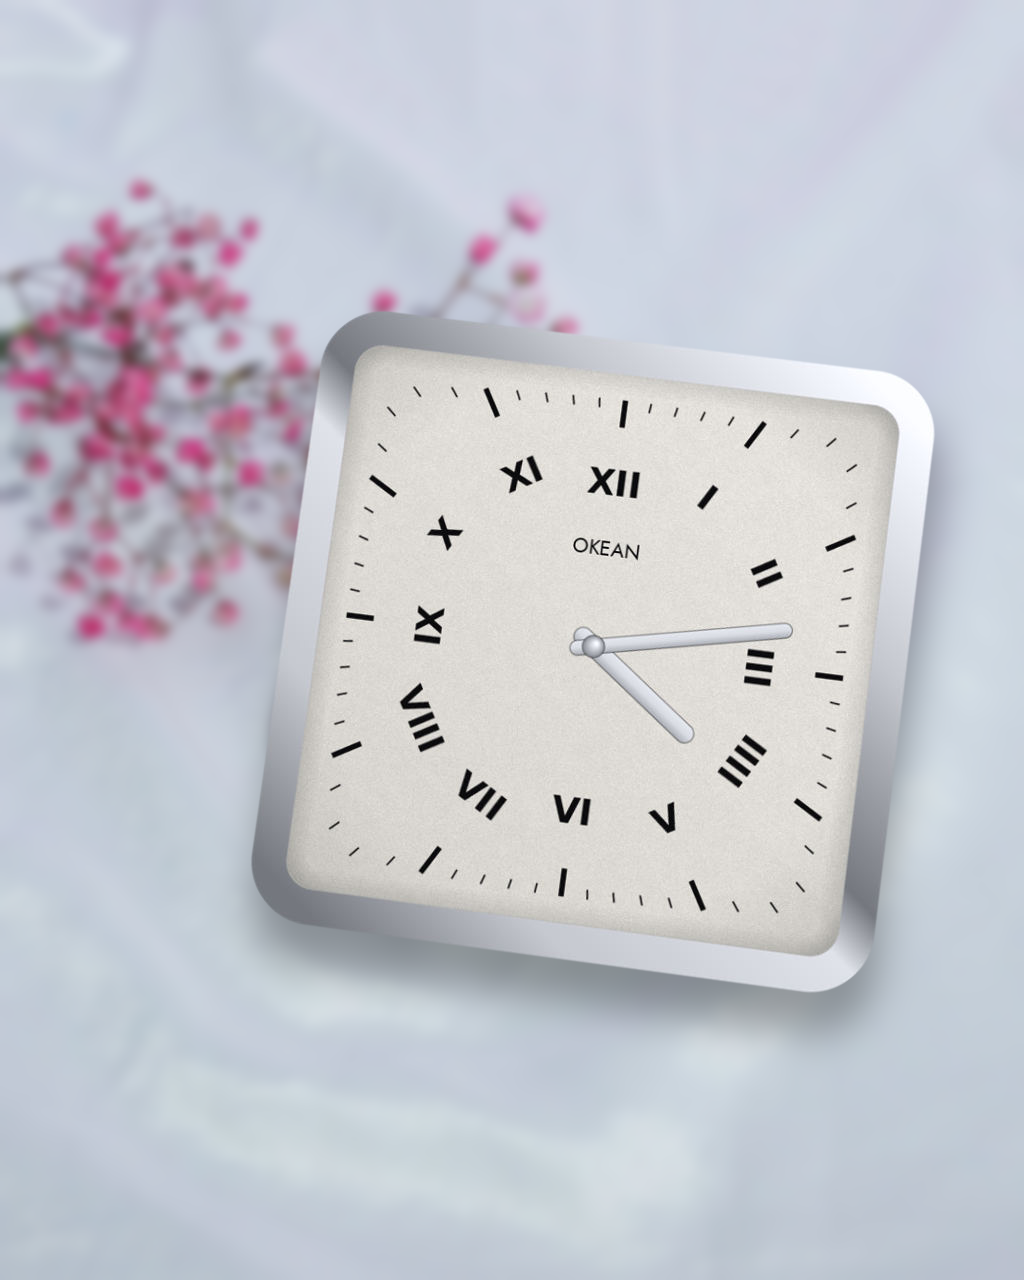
4h13
